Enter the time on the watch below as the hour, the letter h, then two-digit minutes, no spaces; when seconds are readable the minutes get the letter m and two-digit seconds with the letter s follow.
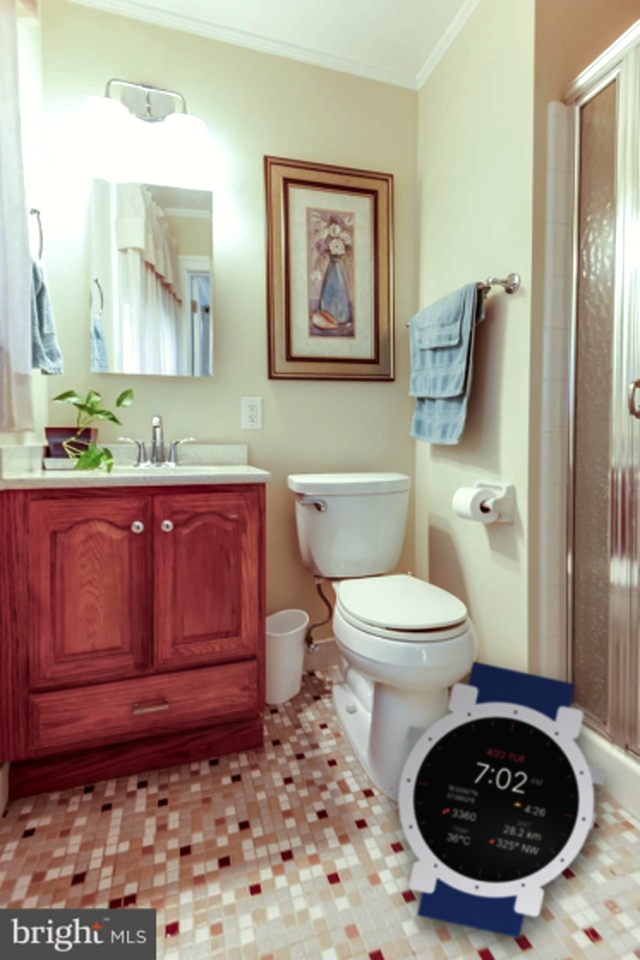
7h02
